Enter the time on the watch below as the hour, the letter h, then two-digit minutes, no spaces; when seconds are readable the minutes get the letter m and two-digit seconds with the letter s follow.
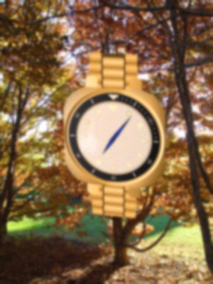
7h06
